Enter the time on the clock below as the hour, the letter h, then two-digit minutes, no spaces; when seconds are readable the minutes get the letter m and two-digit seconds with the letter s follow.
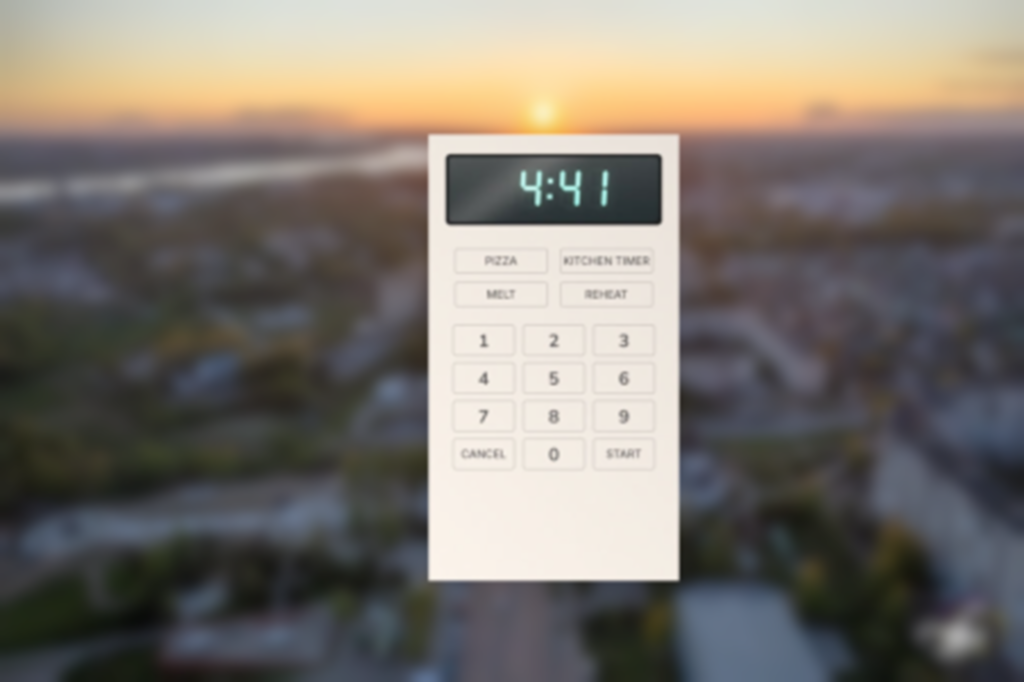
4h41
